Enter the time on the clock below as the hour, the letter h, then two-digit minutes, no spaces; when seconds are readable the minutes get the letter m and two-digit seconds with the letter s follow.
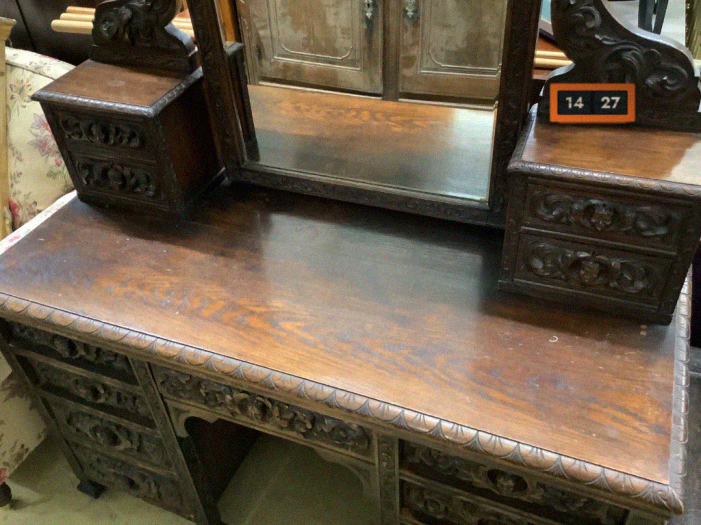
14h27
